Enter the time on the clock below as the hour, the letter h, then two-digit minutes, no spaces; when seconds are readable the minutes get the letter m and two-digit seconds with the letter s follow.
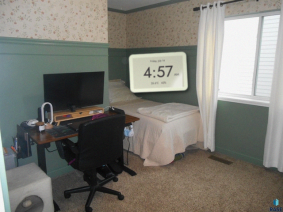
4h57
